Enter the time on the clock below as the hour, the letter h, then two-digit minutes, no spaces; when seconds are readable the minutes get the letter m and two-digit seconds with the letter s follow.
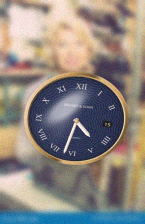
4h32
